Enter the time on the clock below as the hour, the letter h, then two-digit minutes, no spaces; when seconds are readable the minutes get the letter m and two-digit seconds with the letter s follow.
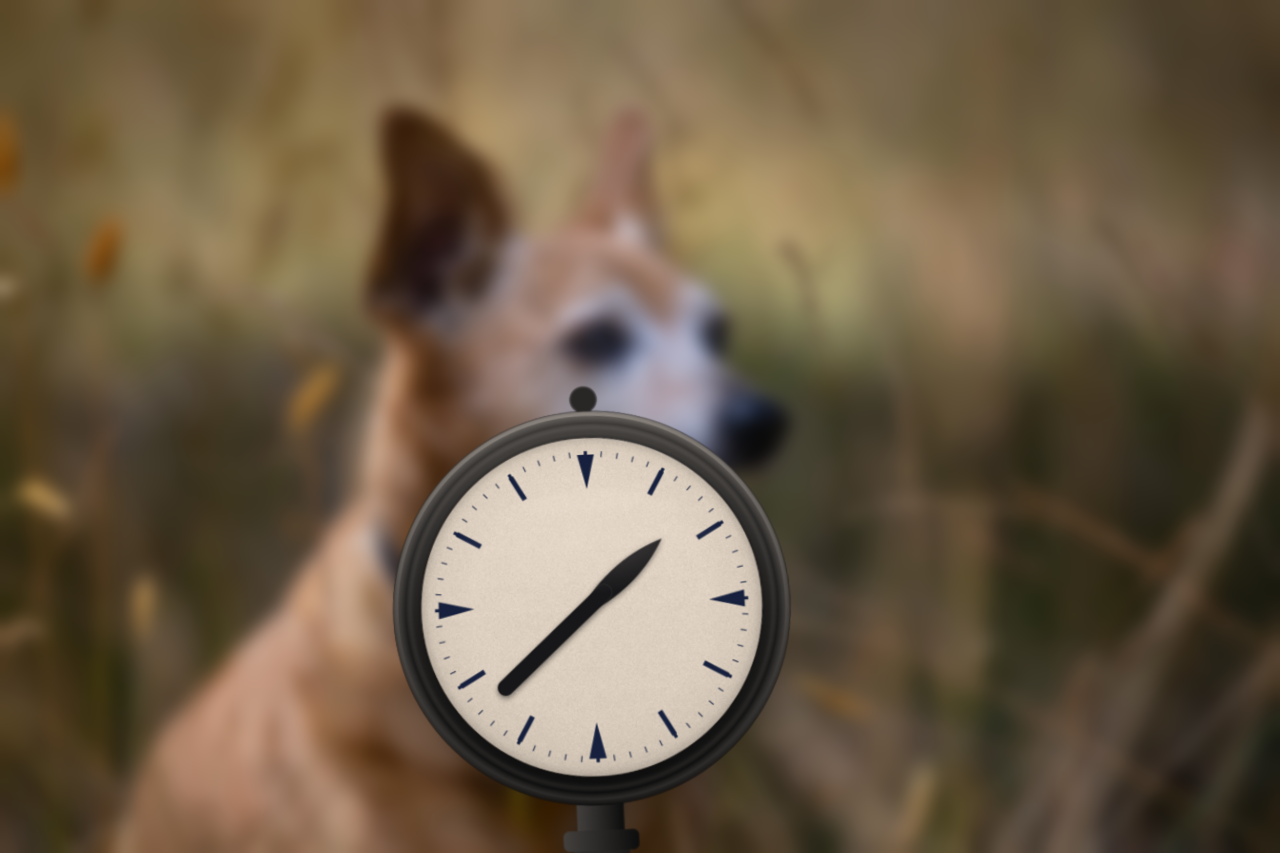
1h38
